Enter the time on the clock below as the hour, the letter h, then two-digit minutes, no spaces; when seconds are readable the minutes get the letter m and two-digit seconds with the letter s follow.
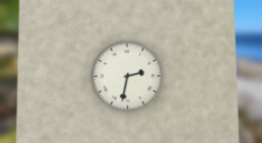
2h32
